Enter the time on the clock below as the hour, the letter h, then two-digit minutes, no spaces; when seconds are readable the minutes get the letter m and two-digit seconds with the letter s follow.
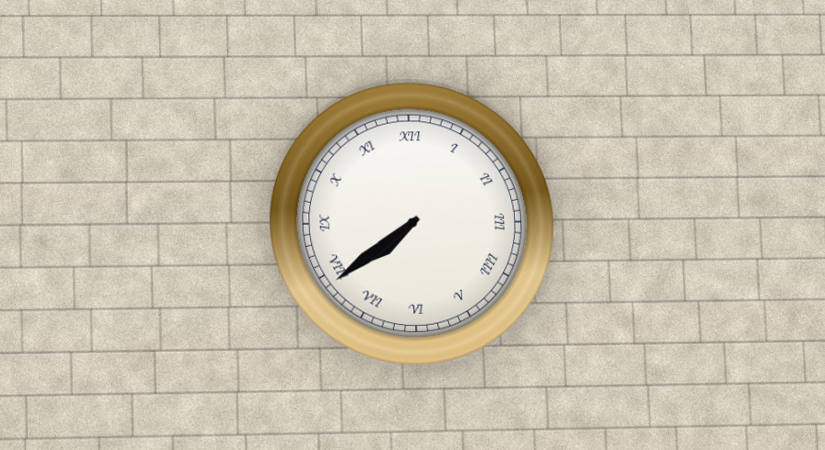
7h39
